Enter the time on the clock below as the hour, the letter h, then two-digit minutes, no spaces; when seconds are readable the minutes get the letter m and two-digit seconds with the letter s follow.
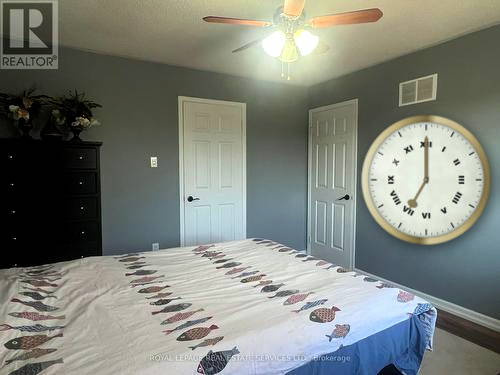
7h00
